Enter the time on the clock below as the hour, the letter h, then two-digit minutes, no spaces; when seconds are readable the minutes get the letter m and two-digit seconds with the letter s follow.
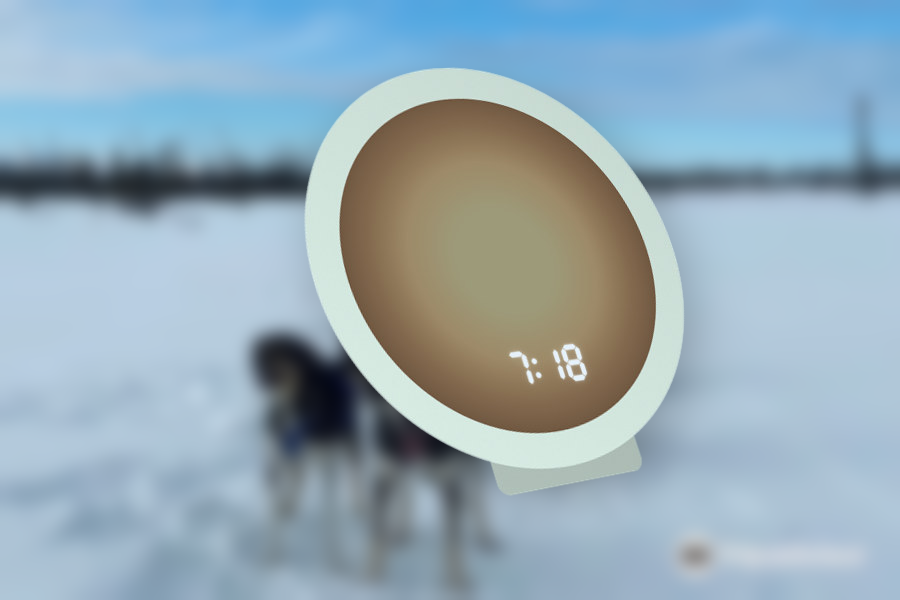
7h18
